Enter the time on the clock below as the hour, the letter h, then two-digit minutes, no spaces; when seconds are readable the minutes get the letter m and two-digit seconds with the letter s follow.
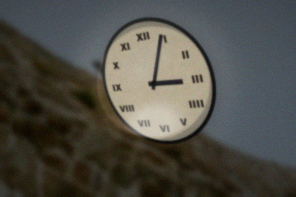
3h04
